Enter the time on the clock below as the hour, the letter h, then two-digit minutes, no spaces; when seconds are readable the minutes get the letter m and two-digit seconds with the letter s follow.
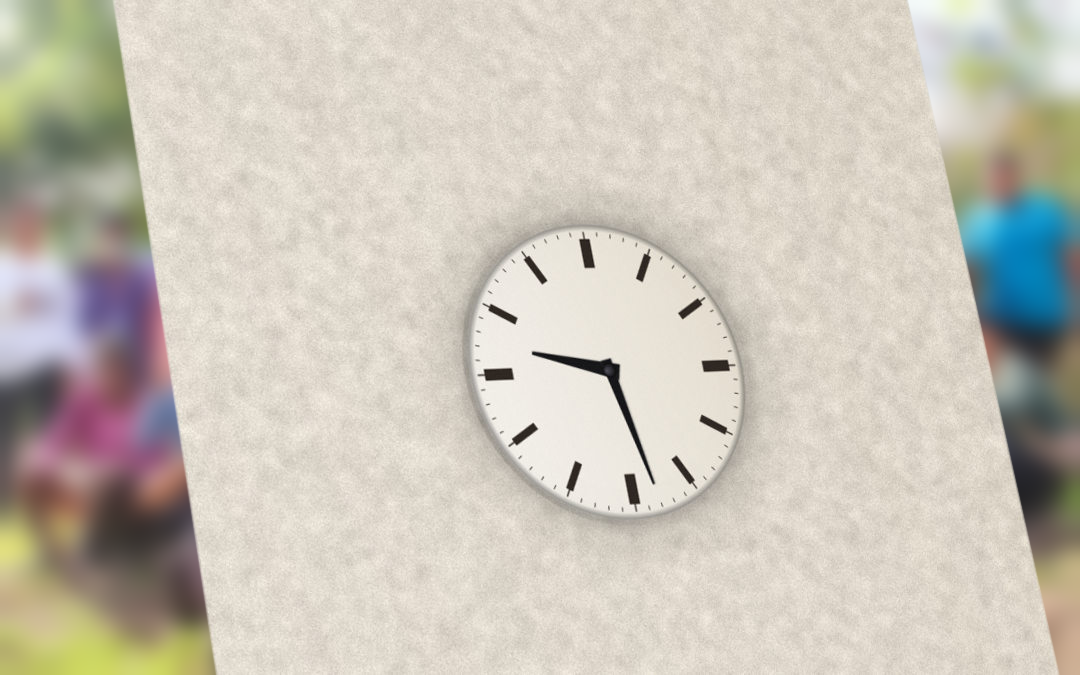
9h28
